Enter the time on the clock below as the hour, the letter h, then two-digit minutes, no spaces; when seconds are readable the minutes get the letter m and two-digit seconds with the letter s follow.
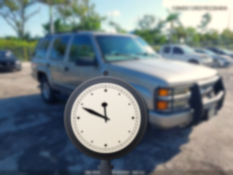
11h49
